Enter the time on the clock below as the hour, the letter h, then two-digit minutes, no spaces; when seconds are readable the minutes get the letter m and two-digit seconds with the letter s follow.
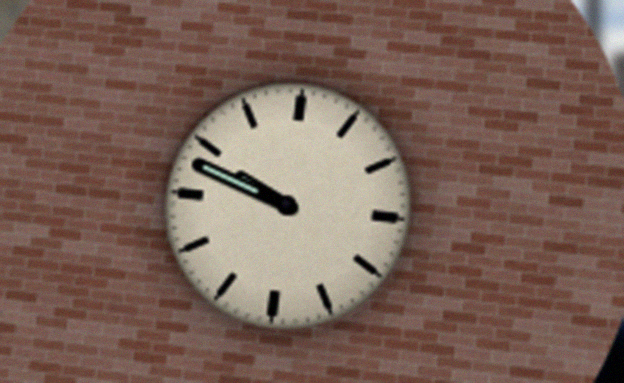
9h48
